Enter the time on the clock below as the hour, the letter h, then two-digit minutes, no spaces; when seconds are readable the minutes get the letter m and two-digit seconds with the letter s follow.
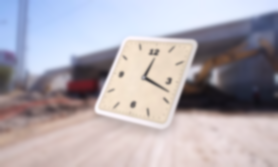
12h18
